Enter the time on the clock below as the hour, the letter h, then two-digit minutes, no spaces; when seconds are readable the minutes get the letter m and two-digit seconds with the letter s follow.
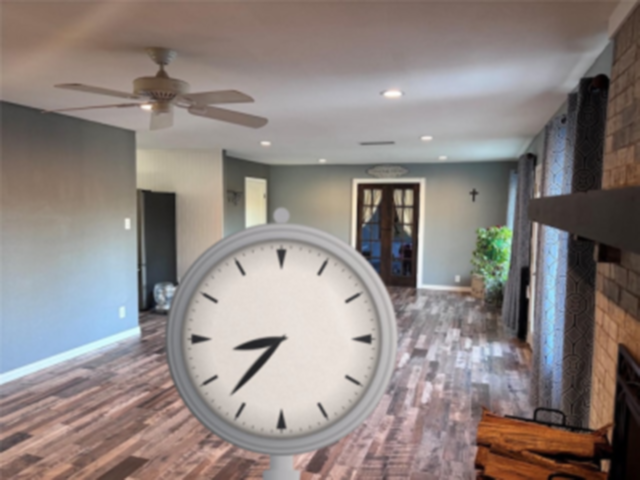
8h37
